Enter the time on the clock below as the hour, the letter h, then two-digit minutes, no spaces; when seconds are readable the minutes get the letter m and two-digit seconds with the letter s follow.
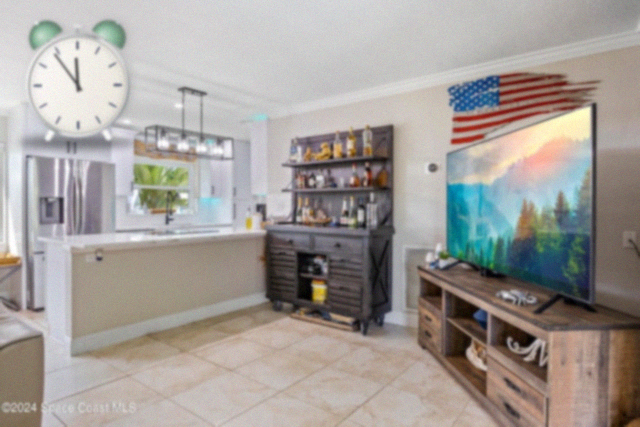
11h54
